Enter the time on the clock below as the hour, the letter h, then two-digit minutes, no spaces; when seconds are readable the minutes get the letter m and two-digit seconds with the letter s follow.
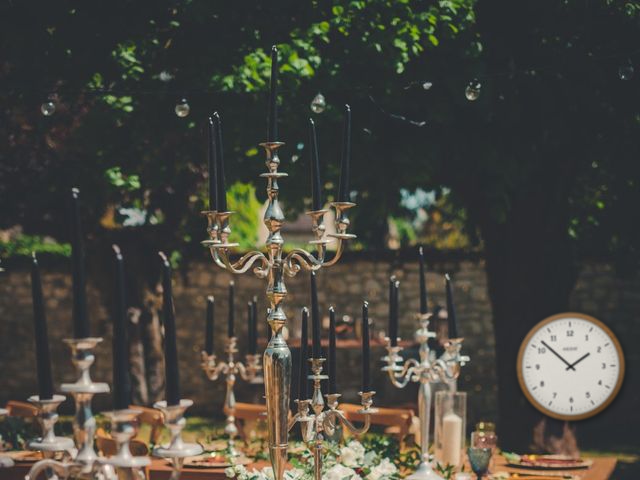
1h52
